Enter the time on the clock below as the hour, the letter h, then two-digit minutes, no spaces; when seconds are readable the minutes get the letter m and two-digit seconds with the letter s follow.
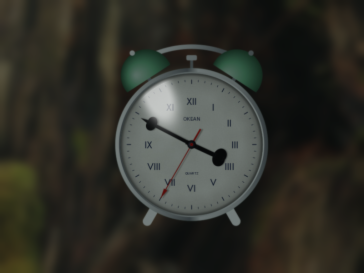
3h49m35s
